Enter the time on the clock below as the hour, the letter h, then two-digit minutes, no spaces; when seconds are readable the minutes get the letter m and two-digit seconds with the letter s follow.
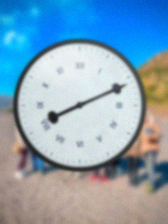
8h11
